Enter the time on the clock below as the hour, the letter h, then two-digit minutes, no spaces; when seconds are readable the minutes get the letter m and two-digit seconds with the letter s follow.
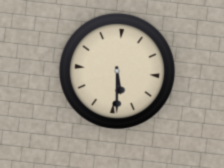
5h29
